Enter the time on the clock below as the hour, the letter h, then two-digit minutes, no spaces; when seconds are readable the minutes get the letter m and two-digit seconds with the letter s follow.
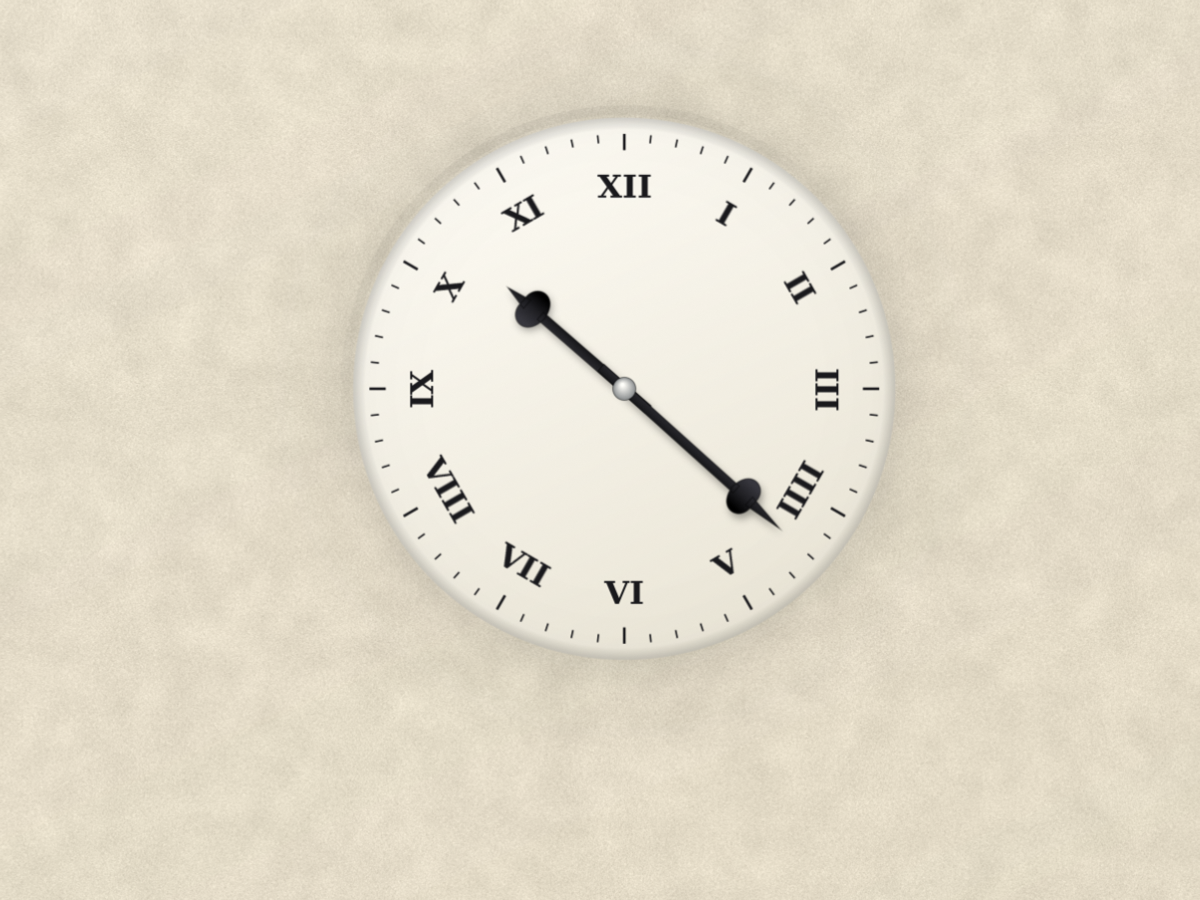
10h22
